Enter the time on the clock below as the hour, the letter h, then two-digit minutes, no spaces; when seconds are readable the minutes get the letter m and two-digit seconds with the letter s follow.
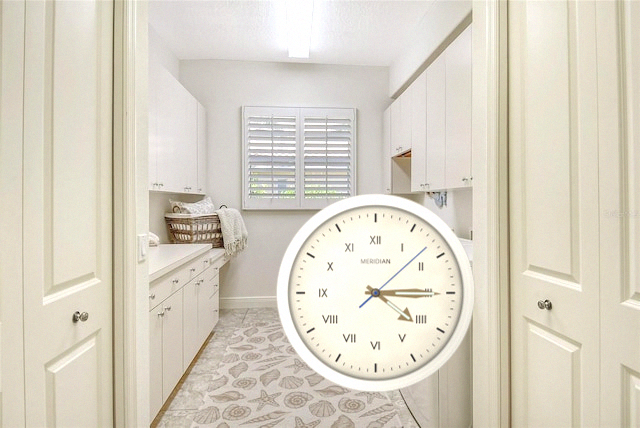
4h15m08s
